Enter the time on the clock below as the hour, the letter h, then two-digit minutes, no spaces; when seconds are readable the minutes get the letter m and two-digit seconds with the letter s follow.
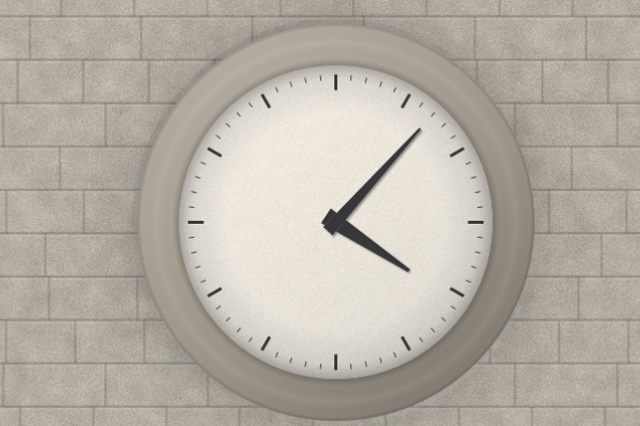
4h07
